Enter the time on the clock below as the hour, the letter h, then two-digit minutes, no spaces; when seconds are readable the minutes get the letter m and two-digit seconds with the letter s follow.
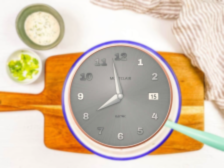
7h58
